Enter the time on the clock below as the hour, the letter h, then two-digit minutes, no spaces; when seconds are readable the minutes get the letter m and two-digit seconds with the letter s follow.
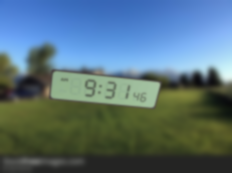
9h31
